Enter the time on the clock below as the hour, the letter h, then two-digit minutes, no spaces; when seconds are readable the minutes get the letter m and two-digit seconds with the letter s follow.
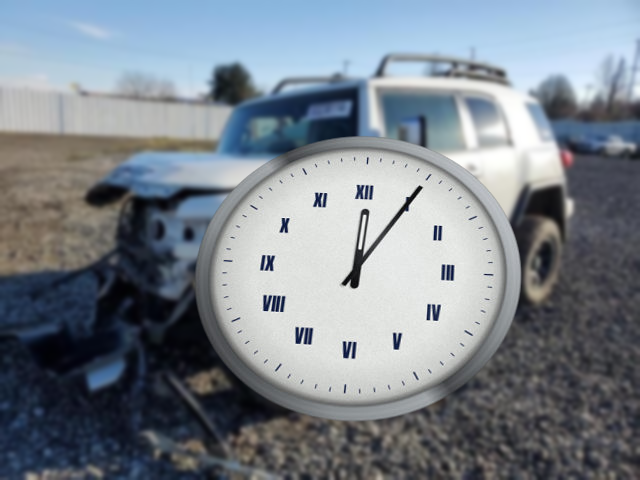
12h05
